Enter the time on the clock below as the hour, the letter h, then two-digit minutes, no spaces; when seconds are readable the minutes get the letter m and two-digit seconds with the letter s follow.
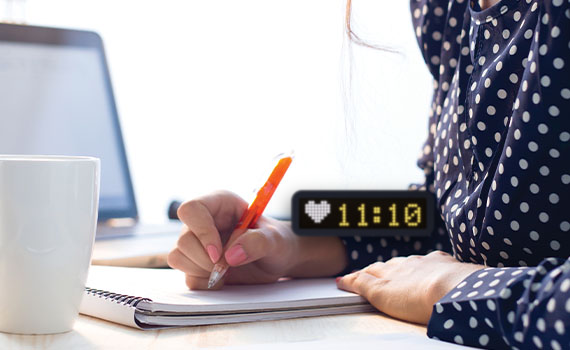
11h10
